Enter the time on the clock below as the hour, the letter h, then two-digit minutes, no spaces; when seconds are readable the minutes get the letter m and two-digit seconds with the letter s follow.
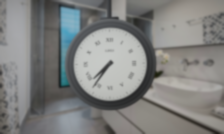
7h36
